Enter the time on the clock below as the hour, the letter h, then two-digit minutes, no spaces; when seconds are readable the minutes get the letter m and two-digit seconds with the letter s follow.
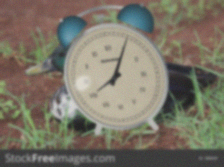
8h05
